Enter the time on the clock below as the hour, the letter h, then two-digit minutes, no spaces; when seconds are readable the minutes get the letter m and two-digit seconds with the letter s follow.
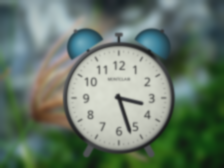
3h27
